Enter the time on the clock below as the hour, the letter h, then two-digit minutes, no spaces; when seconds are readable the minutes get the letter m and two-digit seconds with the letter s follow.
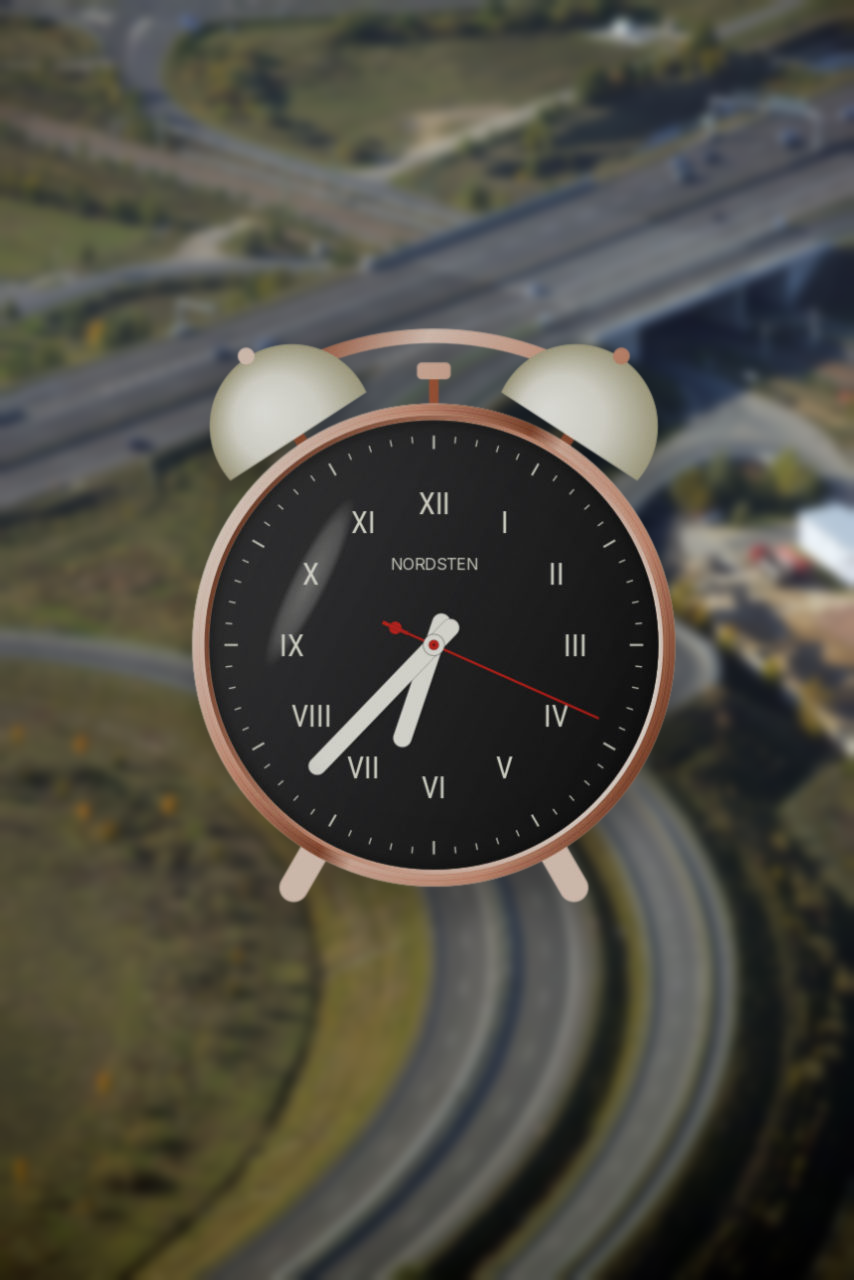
6h37m19s
